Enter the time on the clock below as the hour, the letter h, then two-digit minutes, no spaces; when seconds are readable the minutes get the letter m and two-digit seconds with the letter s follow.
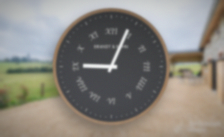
9h04
